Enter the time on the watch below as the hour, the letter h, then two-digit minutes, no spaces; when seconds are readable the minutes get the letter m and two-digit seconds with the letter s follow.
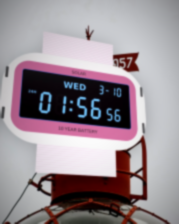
1h56m56s
